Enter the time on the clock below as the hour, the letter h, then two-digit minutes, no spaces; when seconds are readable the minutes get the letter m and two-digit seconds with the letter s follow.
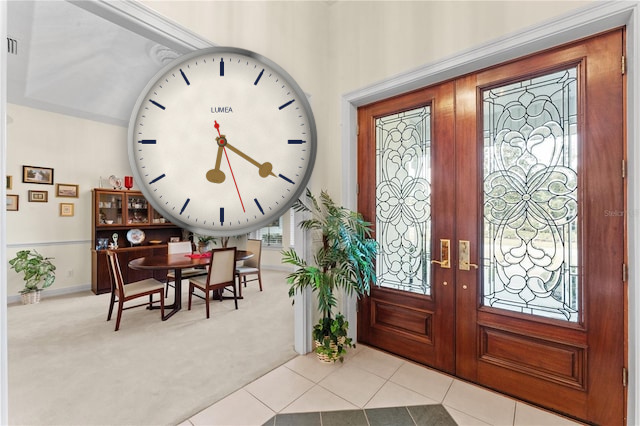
6h20m27s
